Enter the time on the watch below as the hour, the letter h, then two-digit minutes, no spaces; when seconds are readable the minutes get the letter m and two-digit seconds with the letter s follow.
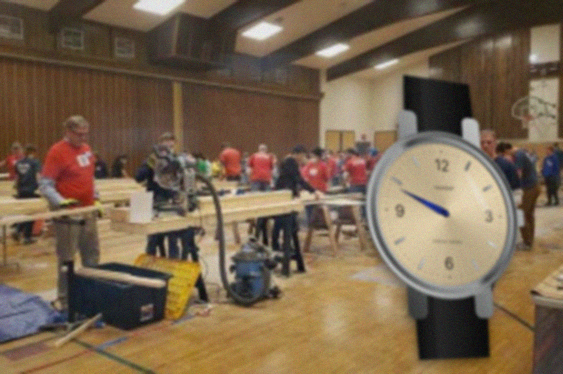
9h49
